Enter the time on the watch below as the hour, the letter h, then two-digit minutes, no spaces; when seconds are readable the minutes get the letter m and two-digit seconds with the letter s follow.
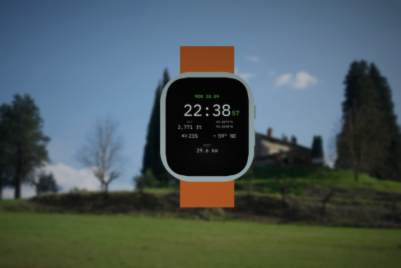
22h38
